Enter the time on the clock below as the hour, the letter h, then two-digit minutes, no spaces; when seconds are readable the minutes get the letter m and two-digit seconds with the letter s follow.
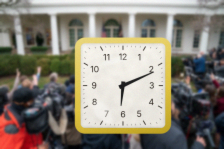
6h11
